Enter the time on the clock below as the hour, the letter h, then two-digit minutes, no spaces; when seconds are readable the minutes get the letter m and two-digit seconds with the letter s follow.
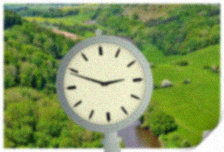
2h49
